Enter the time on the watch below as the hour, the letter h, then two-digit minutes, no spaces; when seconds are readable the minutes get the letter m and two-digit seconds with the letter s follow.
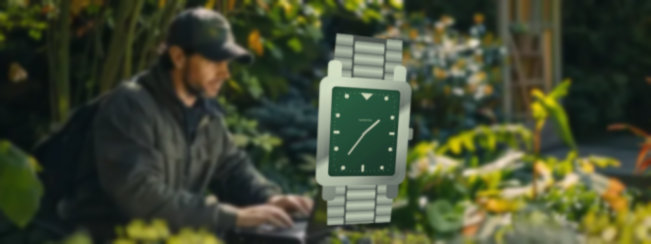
1h36
